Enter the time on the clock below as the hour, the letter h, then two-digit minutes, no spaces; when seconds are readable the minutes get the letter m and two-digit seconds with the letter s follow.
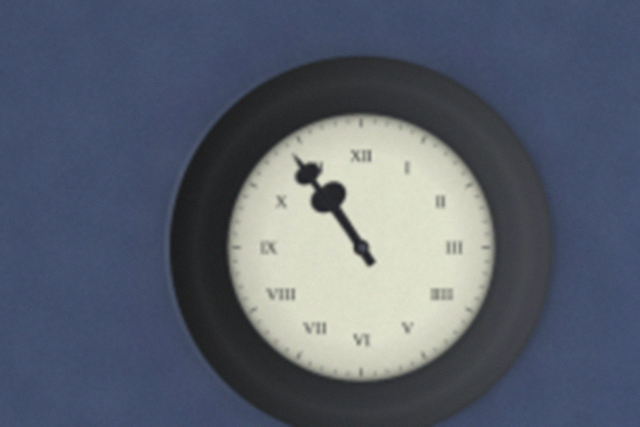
10h54
